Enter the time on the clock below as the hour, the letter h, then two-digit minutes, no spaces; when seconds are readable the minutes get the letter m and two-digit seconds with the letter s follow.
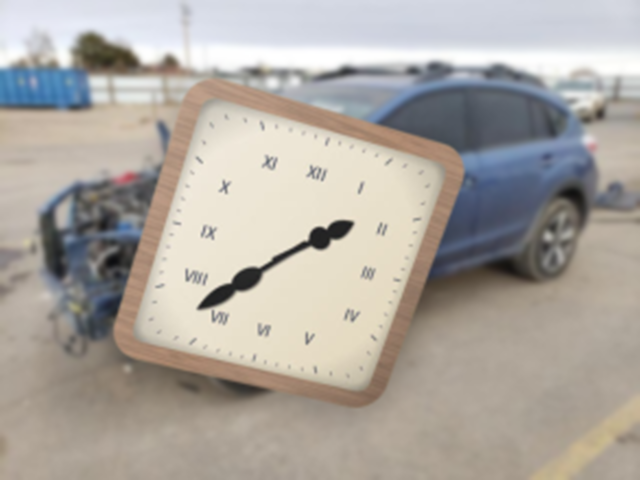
1h37
